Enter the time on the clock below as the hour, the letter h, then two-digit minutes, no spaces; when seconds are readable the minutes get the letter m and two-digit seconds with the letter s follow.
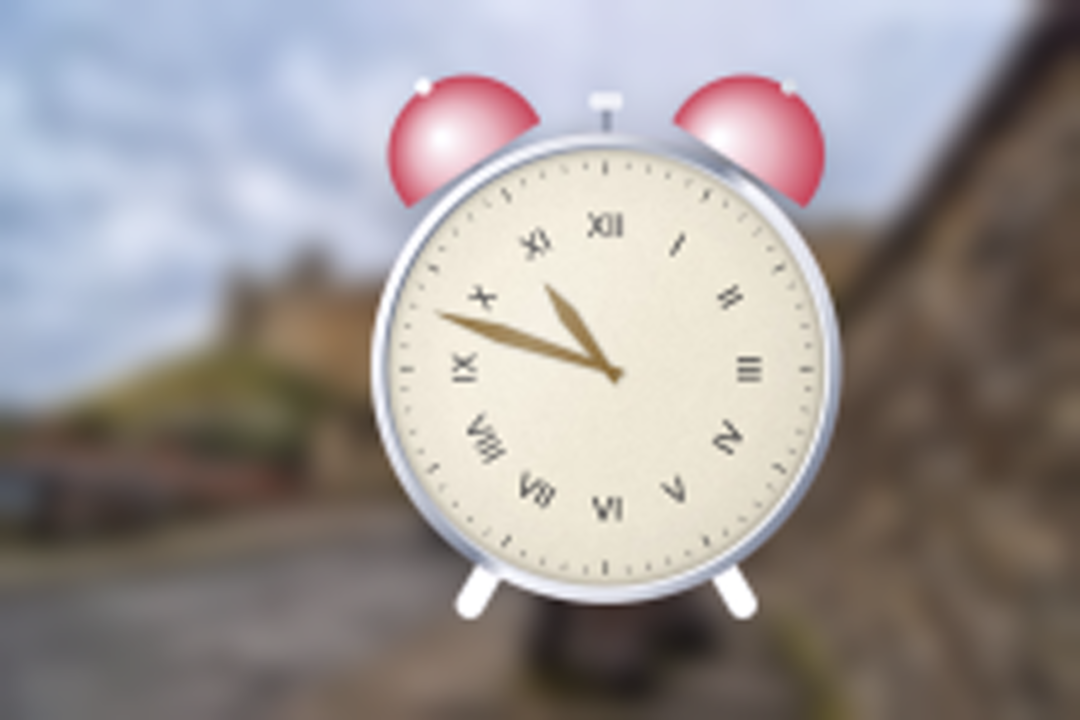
10h48
